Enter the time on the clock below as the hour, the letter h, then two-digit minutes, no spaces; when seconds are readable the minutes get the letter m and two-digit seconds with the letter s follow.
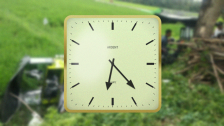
6h23
